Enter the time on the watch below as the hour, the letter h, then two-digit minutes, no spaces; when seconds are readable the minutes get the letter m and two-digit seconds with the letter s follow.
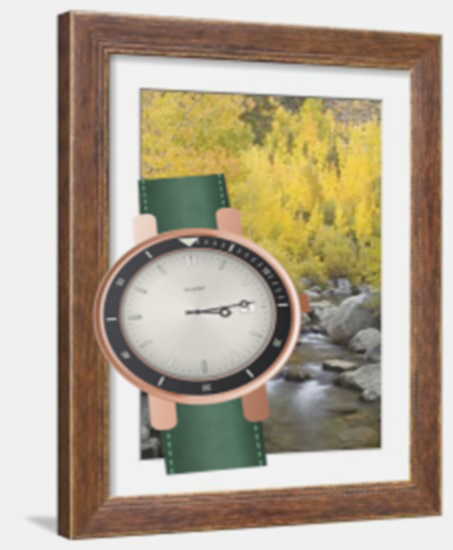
3h14
